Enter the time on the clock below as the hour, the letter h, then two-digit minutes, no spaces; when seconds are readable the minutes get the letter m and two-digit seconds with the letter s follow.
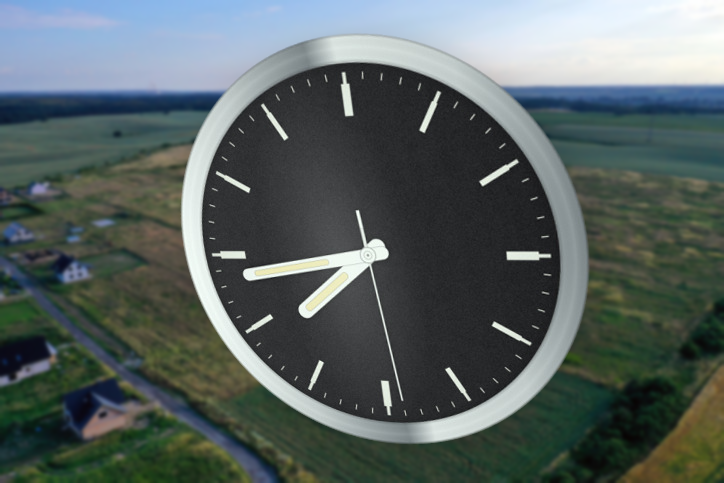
7h43m29s
